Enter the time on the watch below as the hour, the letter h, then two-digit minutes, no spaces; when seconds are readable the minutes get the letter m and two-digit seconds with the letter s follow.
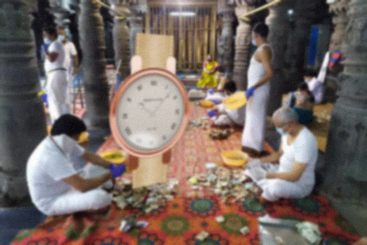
10h07
